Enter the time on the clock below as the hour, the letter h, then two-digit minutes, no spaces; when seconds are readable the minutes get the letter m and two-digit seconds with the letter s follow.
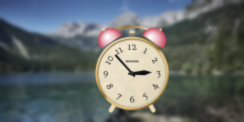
2h53
